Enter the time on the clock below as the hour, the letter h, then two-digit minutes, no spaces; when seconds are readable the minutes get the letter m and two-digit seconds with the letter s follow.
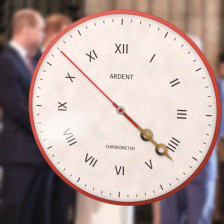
4h21m52s
